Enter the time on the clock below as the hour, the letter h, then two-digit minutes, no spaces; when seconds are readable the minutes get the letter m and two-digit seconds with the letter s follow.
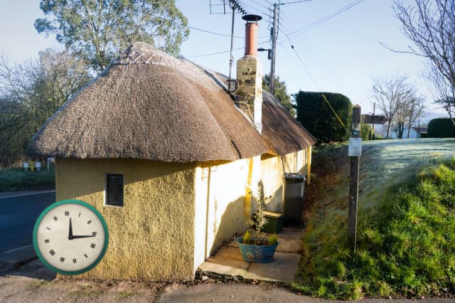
12h16
